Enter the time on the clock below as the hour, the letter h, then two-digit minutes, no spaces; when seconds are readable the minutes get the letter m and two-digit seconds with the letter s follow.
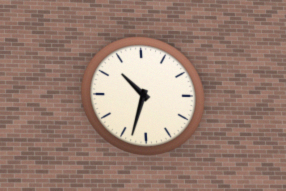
10h33
